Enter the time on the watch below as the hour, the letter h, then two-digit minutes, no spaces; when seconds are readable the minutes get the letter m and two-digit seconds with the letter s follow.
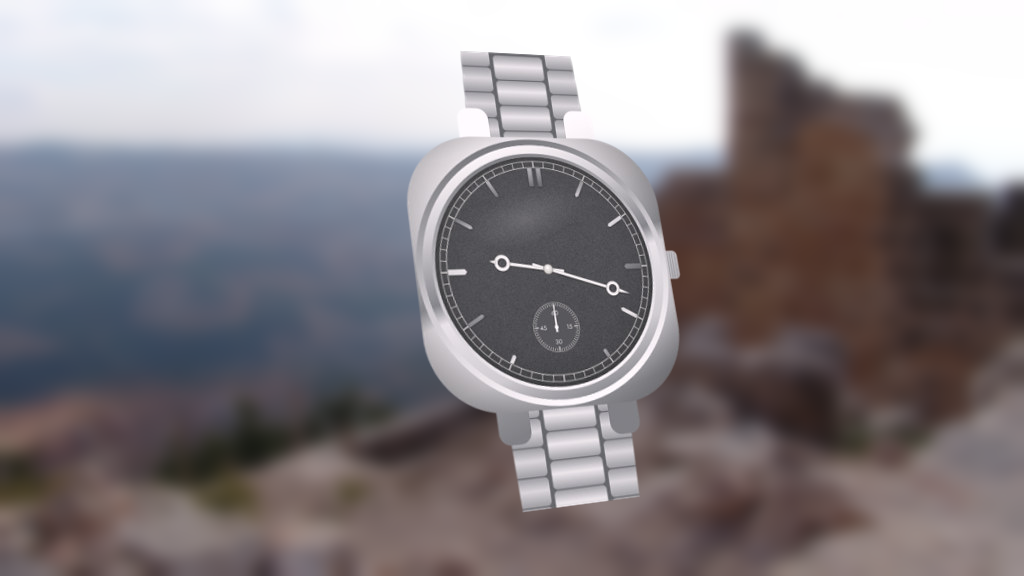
9h18
